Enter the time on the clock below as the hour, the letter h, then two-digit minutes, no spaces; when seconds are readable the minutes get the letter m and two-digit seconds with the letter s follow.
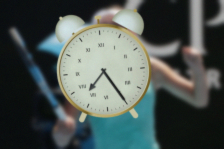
7h25
